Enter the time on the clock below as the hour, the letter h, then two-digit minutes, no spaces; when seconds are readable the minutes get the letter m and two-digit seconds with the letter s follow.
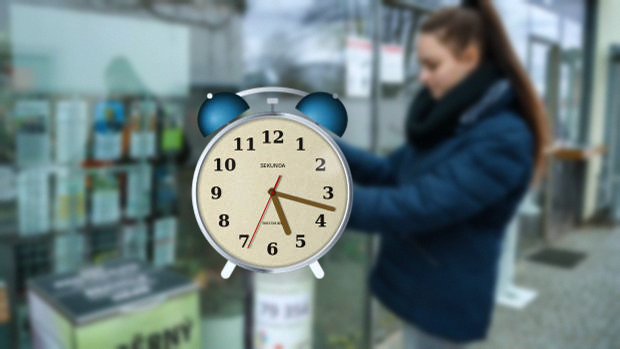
5h17m34s
